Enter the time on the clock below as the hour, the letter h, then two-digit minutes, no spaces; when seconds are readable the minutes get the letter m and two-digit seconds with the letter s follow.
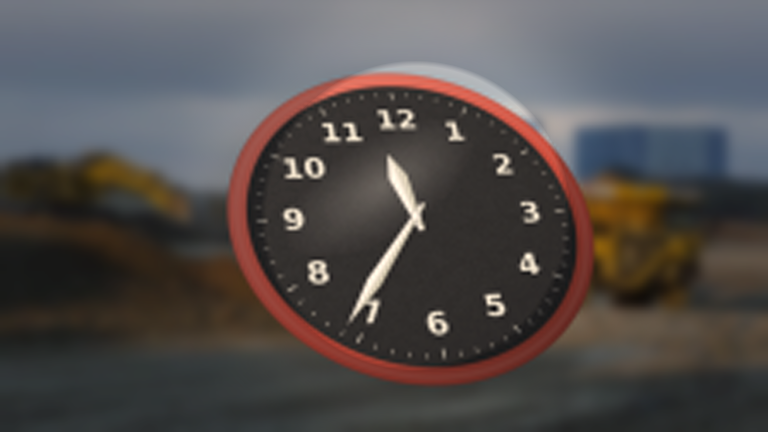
11h36
